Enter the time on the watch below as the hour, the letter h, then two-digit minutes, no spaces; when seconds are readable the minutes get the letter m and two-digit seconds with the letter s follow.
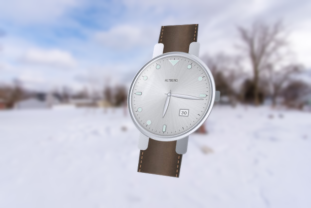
6h16
